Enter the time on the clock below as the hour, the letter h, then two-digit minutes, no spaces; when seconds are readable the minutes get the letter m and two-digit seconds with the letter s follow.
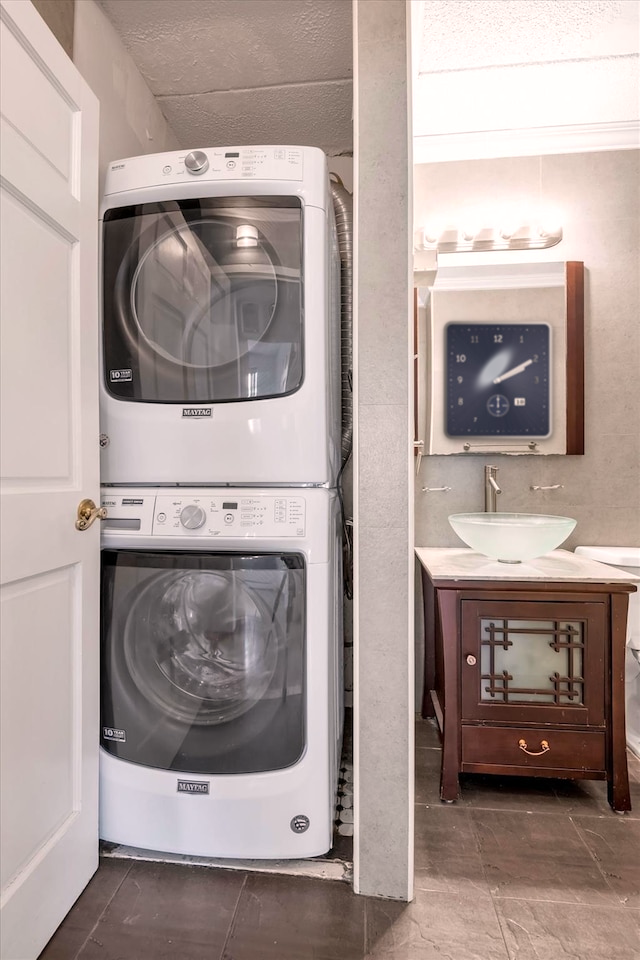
2h10
